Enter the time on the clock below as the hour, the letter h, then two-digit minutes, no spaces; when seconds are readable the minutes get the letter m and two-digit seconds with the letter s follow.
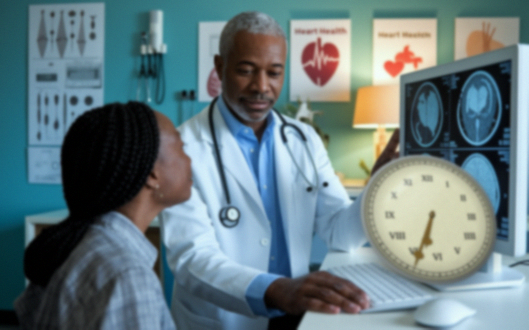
6h34
